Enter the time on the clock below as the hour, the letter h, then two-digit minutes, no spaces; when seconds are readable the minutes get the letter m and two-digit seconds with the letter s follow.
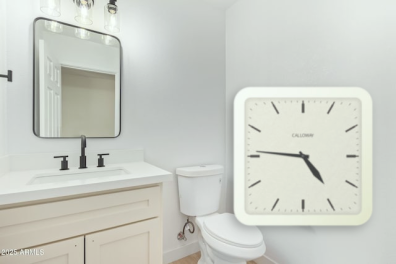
4h46
